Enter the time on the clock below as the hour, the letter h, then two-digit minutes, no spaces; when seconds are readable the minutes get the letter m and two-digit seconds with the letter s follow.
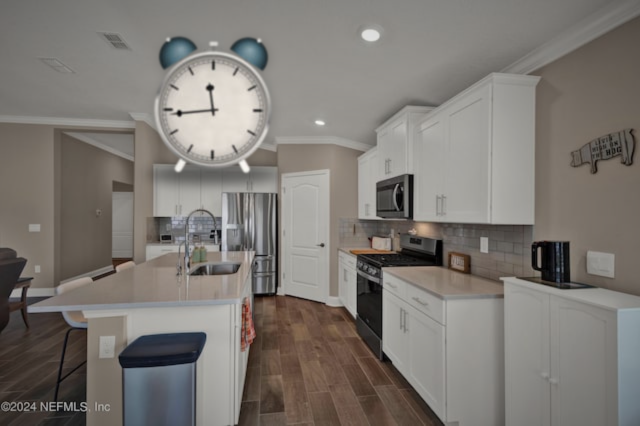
11h44
